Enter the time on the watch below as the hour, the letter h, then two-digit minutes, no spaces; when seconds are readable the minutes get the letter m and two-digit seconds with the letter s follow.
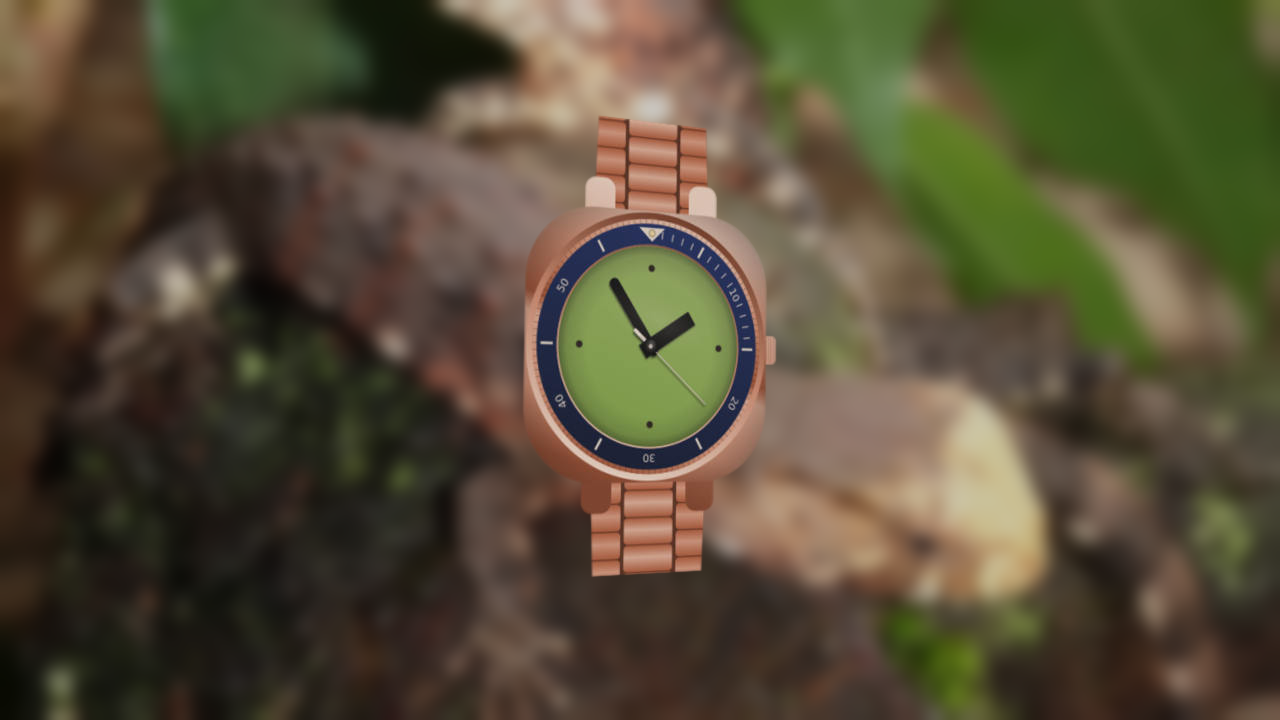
1h54m22s
